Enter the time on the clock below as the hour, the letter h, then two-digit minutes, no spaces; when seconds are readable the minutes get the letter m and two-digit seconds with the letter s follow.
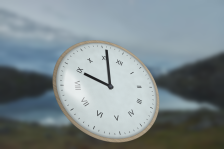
8h56
